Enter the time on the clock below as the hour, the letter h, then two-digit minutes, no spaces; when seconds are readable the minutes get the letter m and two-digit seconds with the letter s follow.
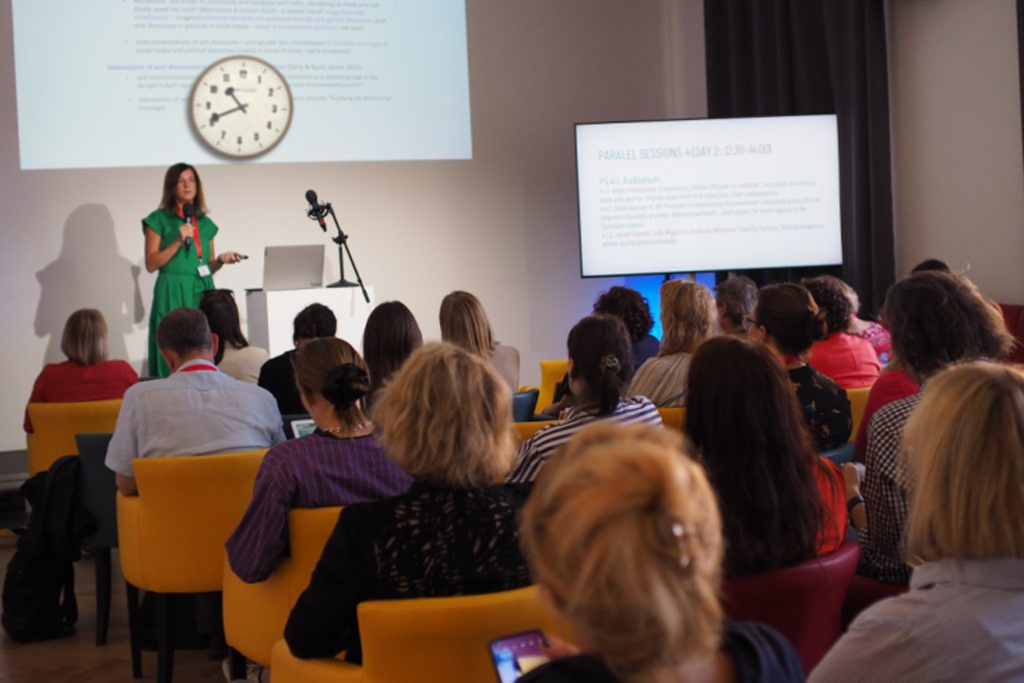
10h41
